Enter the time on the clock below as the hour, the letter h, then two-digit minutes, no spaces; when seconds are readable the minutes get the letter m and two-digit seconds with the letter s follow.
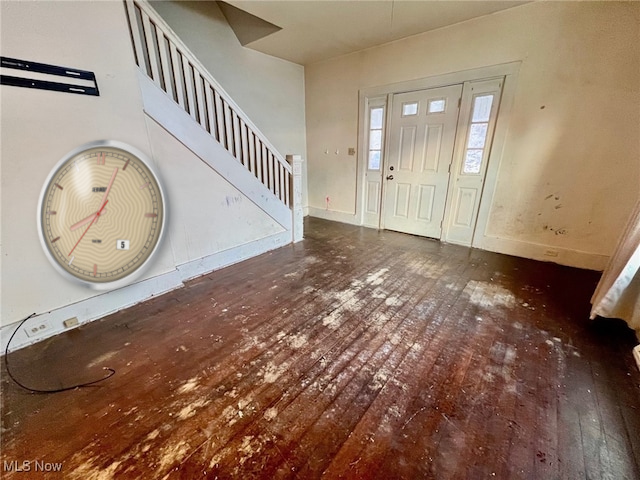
8h03m36s
